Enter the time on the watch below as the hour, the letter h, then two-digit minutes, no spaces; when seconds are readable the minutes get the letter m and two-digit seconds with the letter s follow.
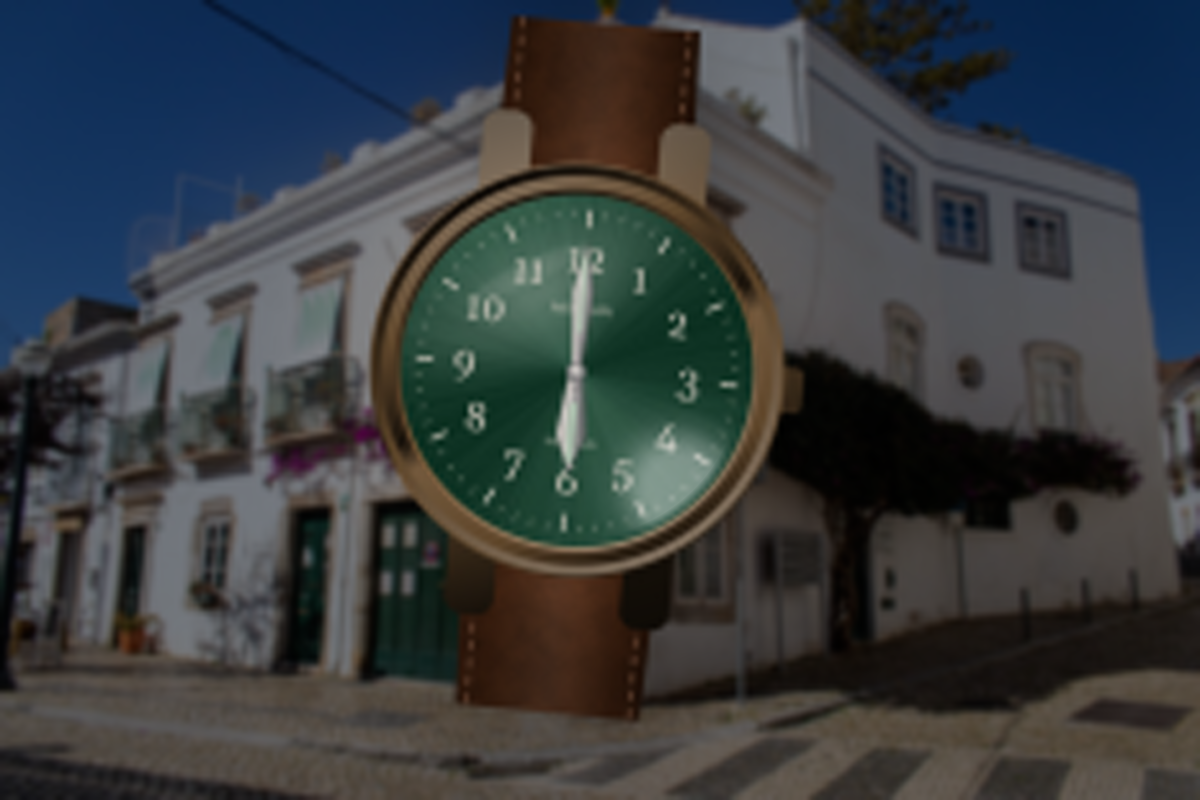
6h00
